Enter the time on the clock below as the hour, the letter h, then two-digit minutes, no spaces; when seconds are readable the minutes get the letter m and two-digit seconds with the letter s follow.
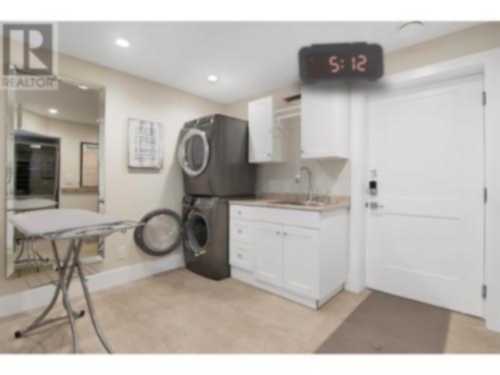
5h12
